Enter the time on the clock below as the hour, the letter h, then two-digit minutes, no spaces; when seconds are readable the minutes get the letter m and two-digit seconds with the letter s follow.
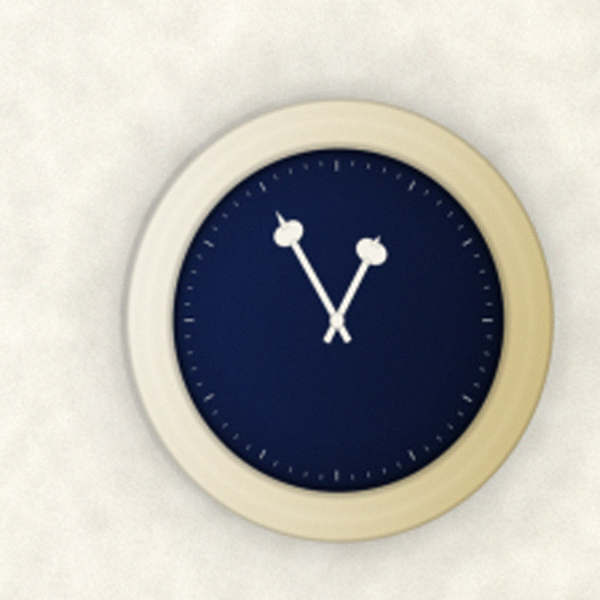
12h55
